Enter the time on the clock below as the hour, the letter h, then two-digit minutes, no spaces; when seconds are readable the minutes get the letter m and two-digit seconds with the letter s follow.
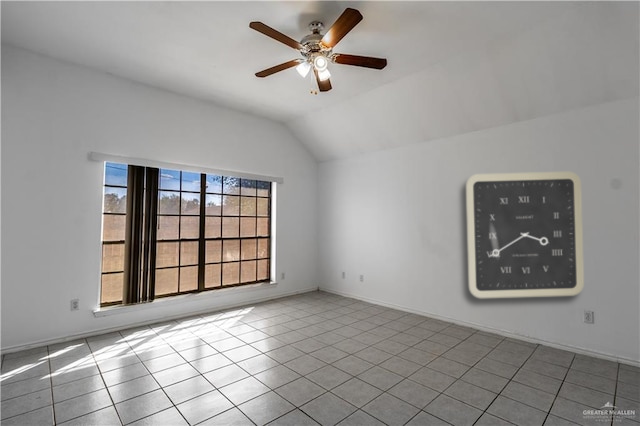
3h40
